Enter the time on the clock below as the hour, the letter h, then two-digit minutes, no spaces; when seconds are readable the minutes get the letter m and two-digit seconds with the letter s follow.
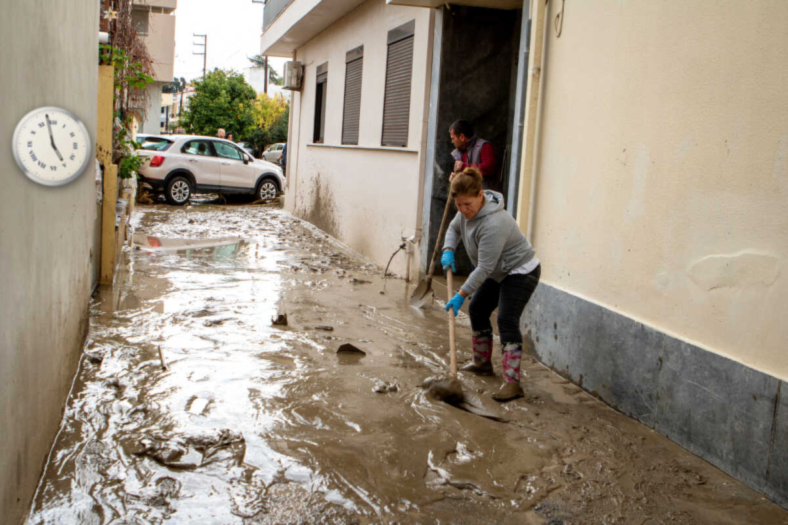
4h58
